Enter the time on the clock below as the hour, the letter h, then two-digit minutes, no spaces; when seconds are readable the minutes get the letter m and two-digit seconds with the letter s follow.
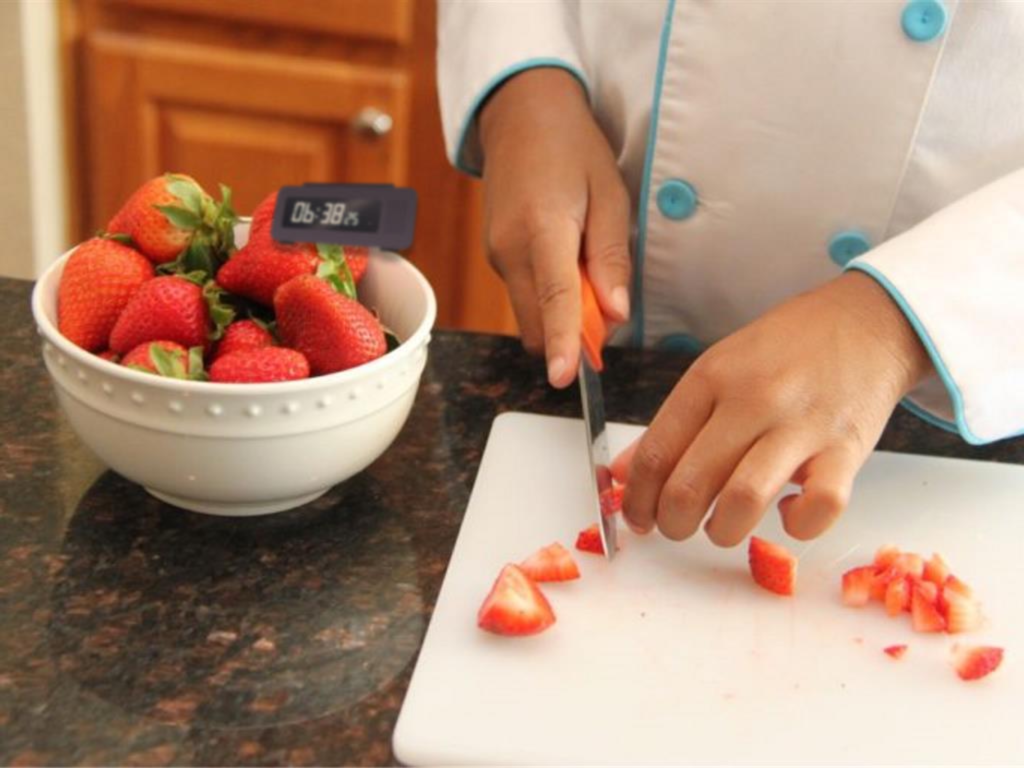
6h38
